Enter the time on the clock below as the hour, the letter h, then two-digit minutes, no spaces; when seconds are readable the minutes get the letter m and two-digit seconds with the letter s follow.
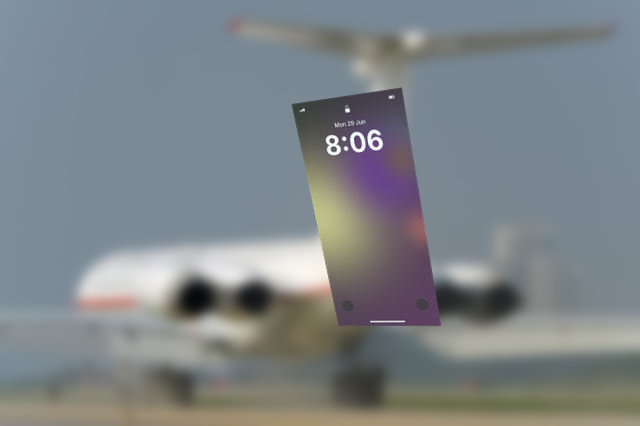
8h06
